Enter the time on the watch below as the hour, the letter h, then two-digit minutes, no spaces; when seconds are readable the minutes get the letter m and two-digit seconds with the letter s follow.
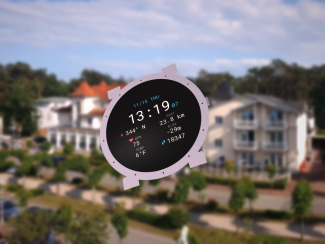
13h19
